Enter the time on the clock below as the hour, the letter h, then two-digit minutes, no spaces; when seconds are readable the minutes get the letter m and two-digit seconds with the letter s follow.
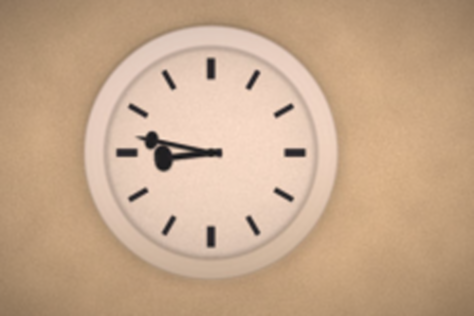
8h47
